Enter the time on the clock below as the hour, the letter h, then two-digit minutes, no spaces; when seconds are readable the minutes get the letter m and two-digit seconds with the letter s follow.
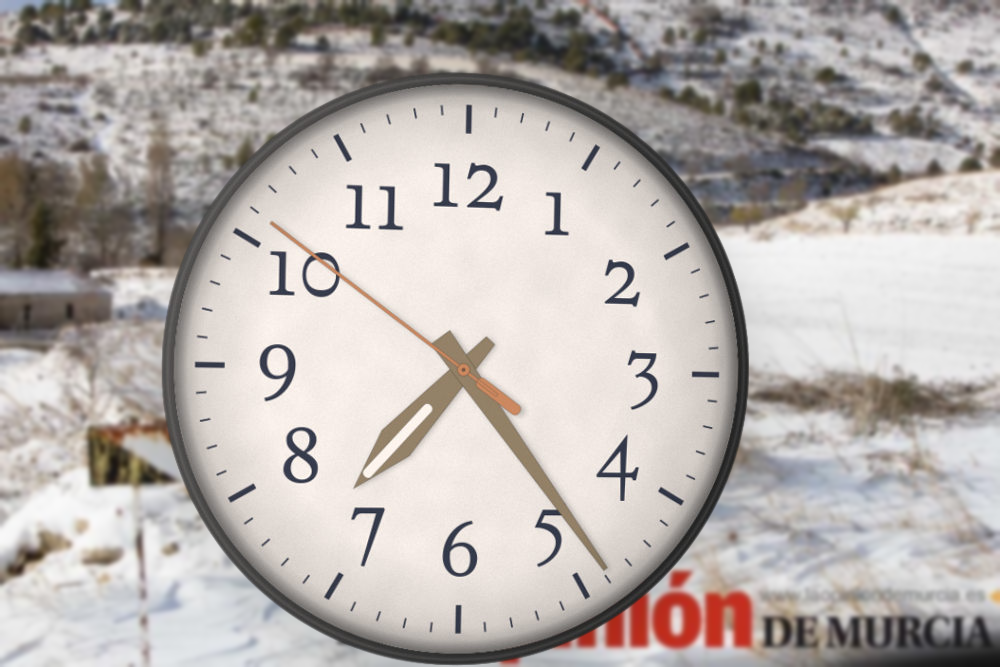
7h23m51s
